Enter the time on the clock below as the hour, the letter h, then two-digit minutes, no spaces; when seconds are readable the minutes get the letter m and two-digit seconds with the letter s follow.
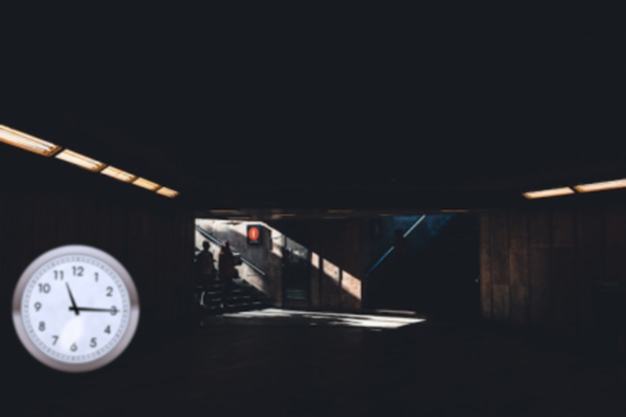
11h15
